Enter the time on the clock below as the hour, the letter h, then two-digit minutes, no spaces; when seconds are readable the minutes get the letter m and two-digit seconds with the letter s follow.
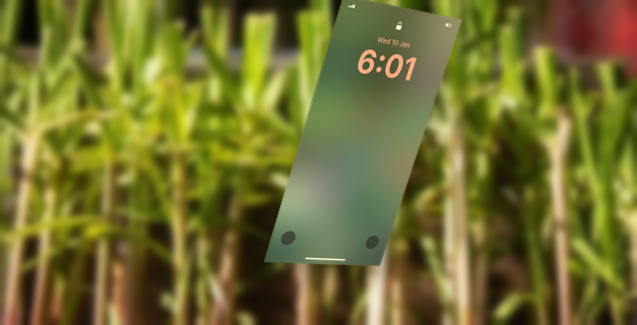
6h01
